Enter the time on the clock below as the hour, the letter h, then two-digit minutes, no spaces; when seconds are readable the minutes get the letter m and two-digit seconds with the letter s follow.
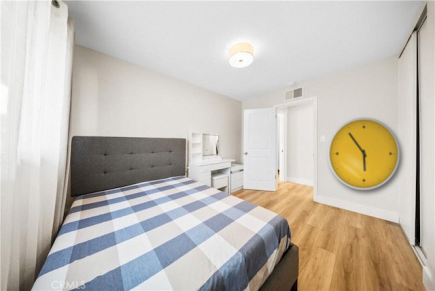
5h54
